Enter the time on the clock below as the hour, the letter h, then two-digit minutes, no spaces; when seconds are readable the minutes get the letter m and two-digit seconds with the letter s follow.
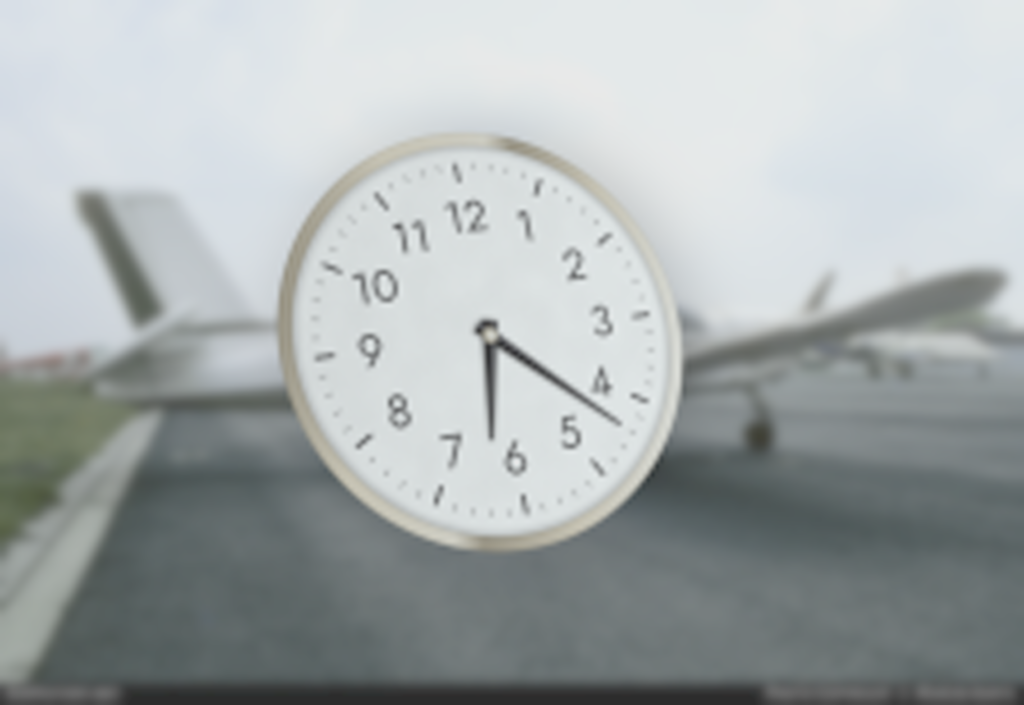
6h22
